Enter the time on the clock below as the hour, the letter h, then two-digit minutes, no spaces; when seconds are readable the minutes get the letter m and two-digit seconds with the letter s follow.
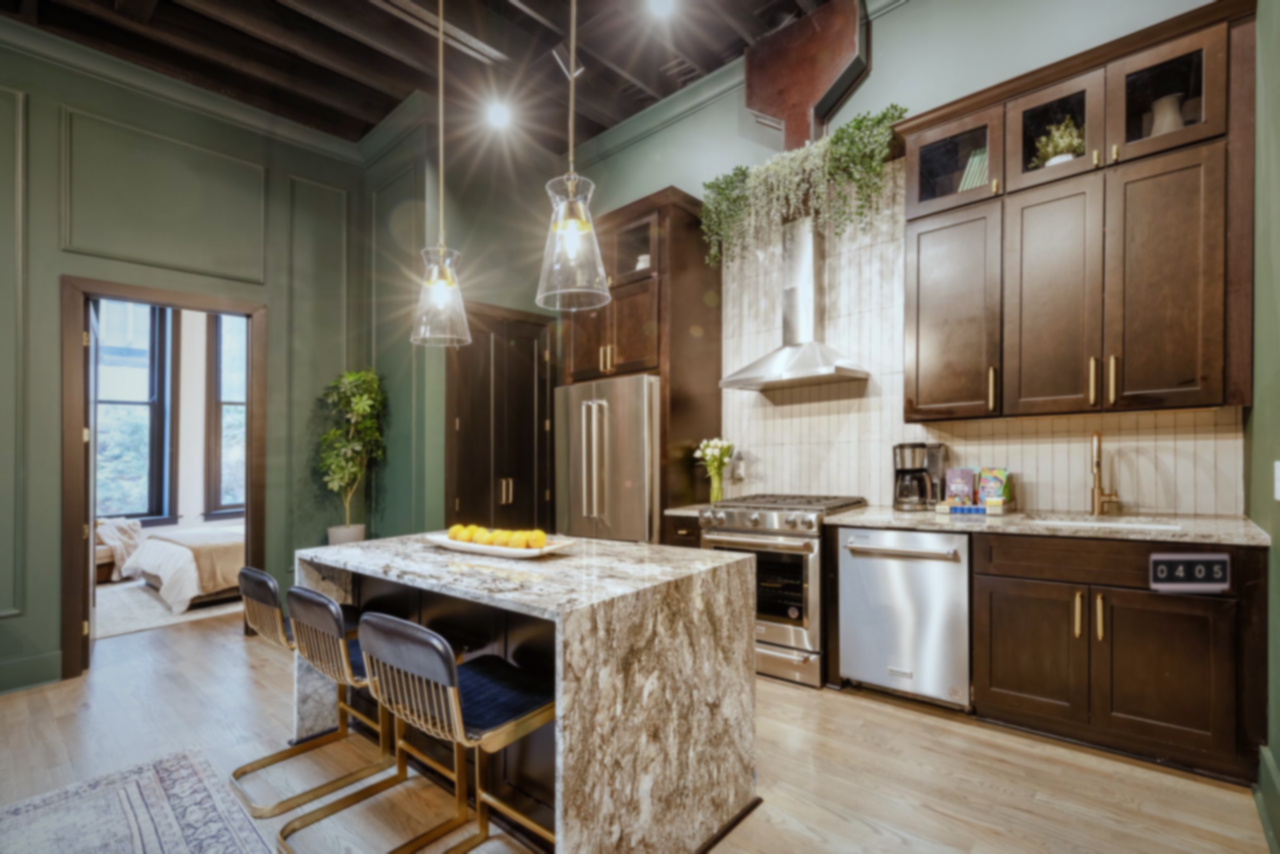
4h05
